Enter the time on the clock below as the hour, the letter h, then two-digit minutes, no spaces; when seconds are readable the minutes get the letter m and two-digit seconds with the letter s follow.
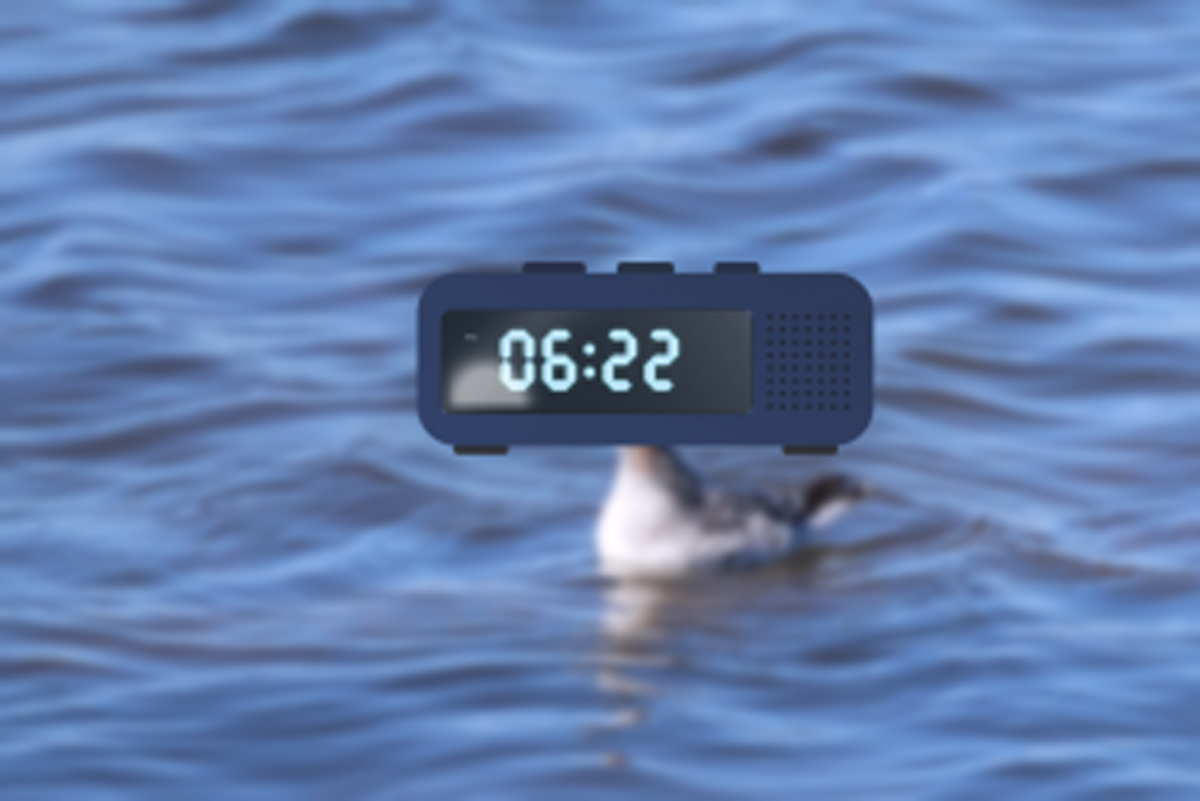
6h22
